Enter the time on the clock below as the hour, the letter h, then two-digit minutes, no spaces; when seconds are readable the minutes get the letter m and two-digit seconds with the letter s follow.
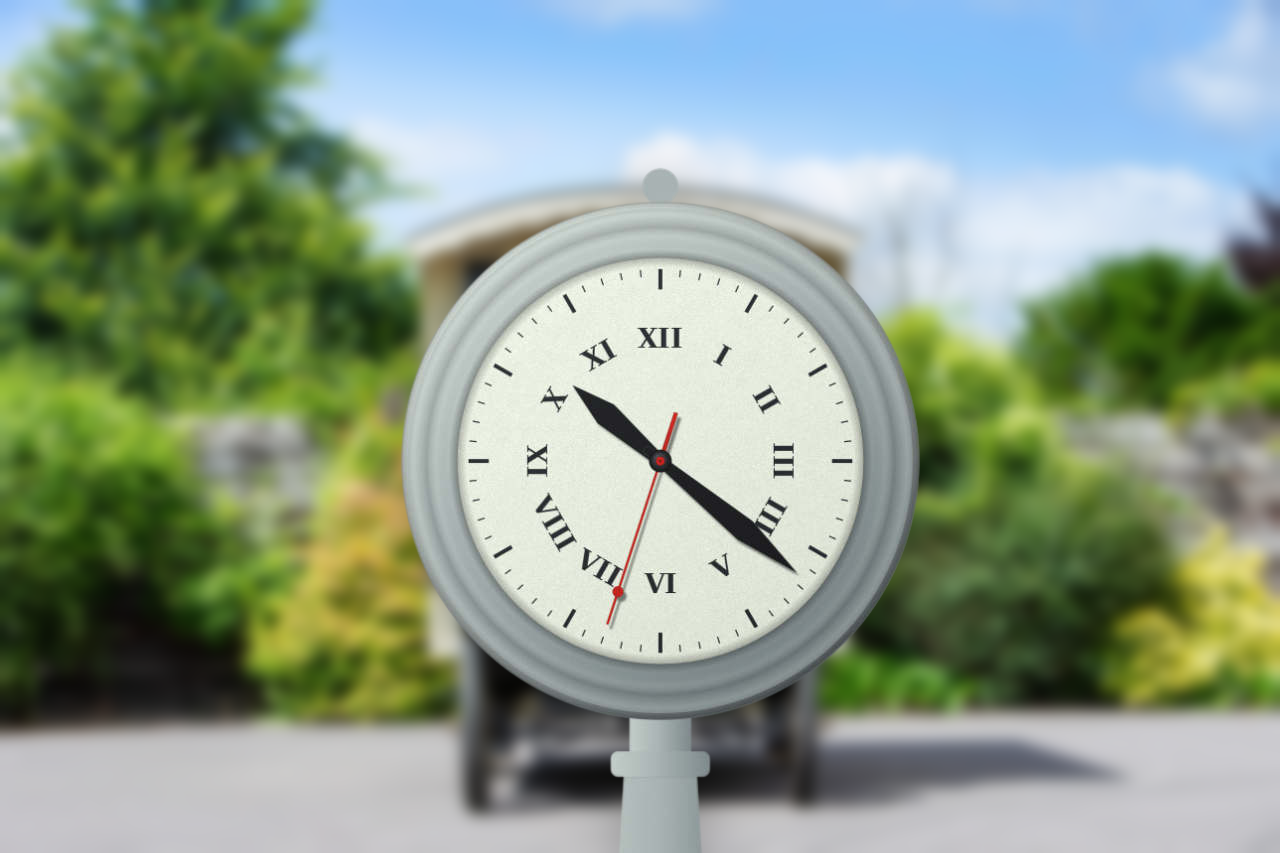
10h21m33s
